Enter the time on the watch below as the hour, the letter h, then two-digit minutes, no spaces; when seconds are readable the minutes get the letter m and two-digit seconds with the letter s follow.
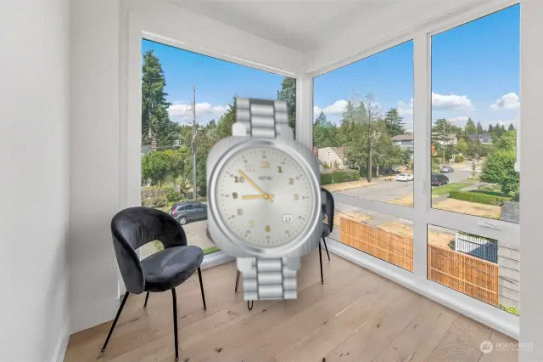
8h52
